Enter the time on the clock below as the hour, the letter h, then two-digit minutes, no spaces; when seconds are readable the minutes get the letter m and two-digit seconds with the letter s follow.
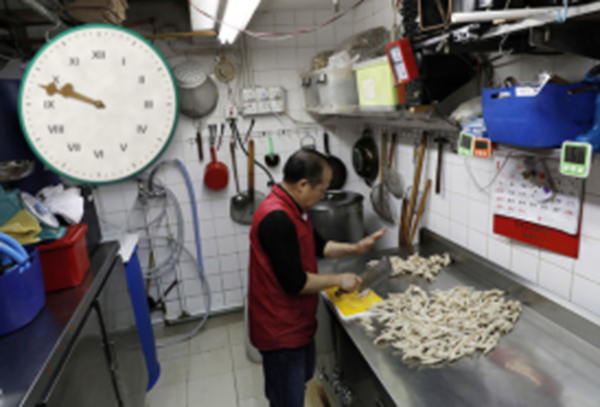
9h48
